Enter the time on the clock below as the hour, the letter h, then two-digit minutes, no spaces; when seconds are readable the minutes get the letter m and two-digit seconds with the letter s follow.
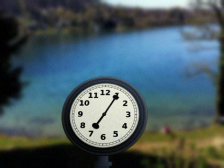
7h05
